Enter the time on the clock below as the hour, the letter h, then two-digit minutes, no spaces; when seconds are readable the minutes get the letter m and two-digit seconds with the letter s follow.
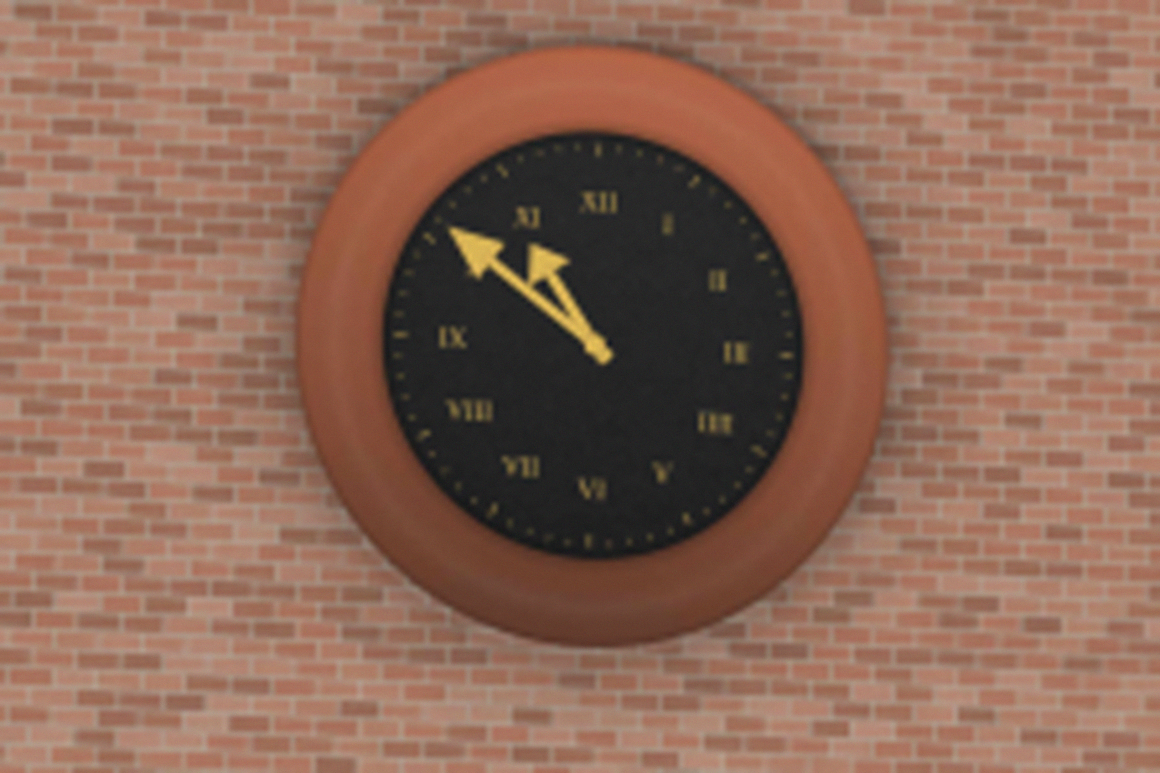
10h51
